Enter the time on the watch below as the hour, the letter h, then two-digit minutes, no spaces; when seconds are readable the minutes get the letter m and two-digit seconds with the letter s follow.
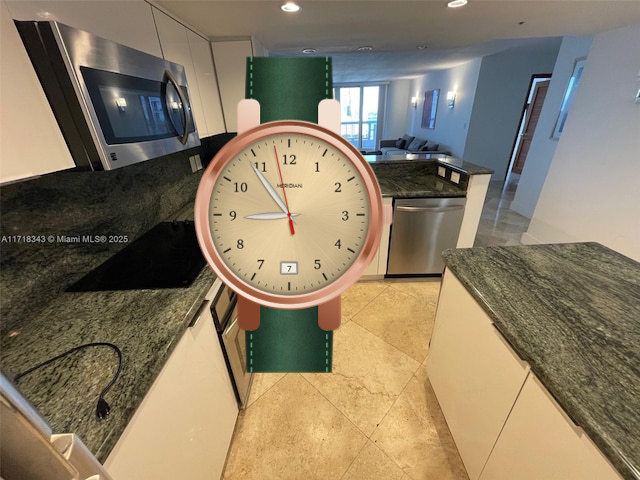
8h53m58s
